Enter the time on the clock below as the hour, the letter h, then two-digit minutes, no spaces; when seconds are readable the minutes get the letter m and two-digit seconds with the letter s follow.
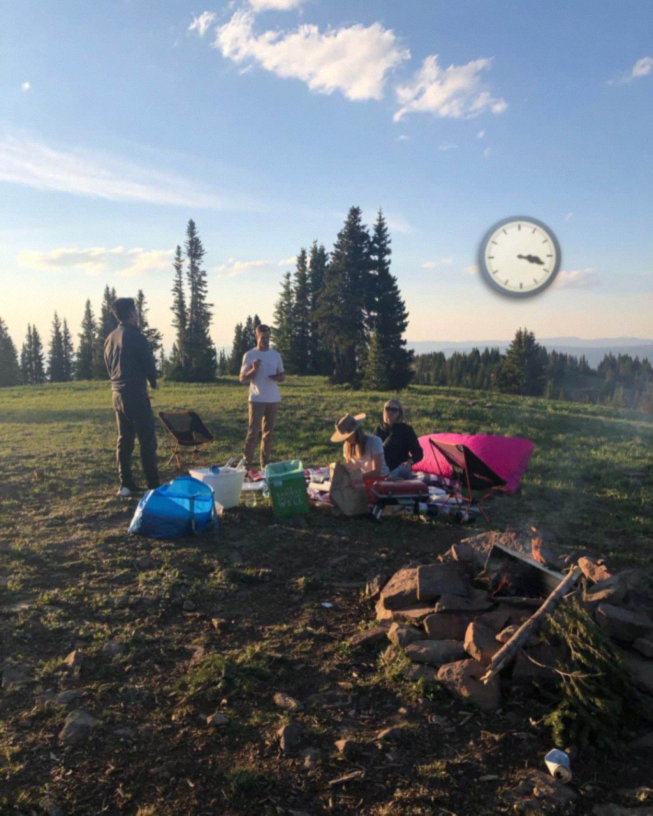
3h18
